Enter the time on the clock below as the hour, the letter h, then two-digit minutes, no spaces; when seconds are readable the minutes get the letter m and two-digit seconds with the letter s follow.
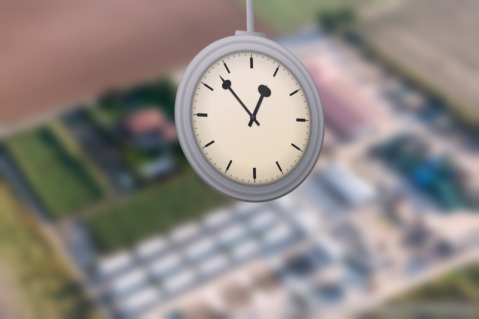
12h53
